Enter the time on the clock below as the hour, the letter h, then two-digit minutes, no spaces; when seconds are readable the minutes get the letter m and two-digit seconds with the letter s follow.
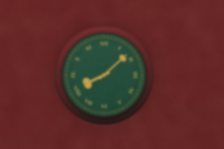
8h08
